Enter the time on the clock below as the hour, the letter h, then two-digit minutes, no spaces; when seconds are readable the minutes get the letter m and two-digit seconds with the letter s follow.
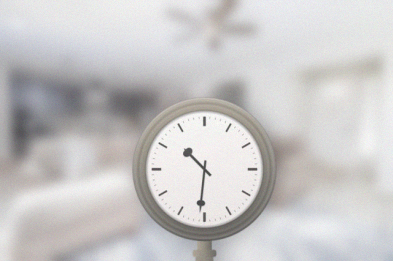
10h31
